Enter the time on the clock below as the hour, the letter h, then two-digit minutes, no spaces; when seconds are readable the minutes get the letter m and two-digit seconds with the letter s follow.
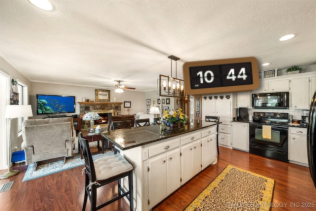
10h44
